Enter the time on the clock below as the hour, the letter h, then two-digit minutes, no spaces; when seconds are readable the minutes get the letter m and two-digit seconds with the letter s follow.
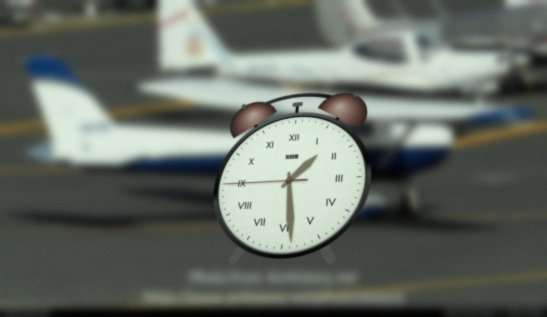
1h28m45s
